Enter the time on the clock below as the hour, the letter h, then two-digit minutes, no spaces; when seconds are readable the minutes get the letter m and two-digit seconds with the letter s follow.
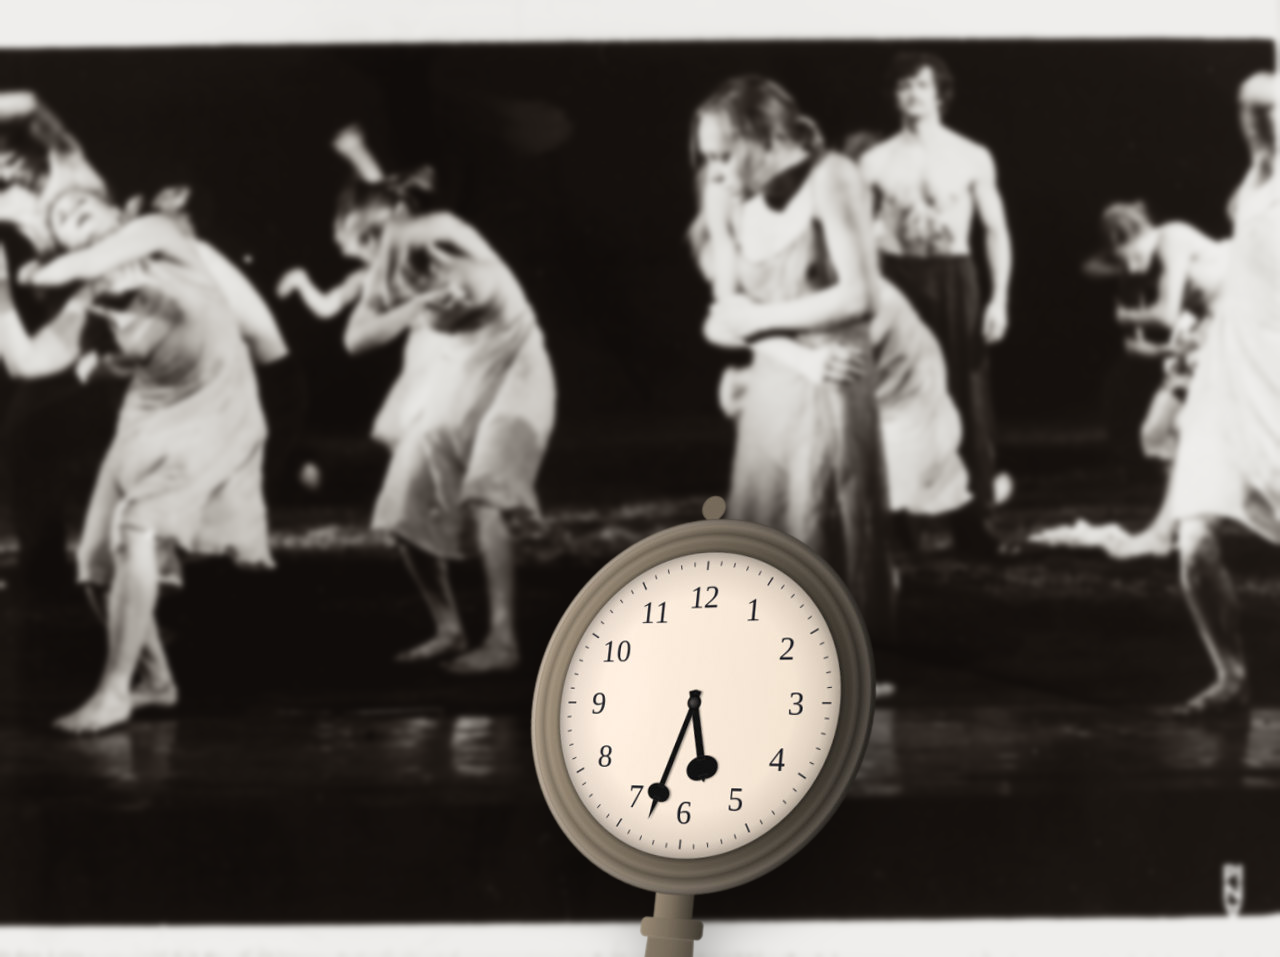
5h33
